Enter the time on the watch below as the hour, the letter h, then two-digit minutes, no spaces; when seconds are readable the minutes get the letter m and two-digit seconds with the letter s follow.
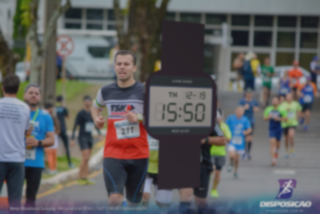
15h50
